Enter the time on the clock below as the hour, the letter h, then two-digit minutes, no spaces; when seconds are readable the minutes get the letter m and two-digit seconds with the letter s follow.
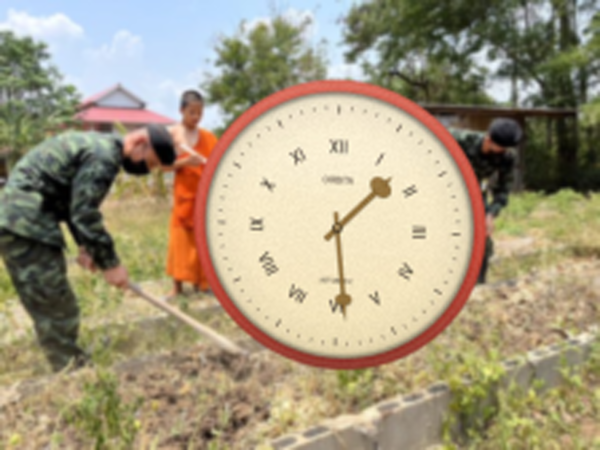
1h29
